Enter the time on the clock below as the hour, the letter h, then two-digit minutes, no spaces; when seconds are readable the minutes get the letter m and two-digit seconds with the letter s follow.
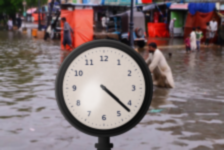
4h22
